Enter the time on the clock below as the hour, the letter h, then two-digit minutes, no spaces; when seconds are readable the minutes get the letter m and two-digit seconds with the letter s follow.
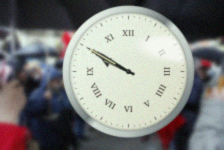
9h50
